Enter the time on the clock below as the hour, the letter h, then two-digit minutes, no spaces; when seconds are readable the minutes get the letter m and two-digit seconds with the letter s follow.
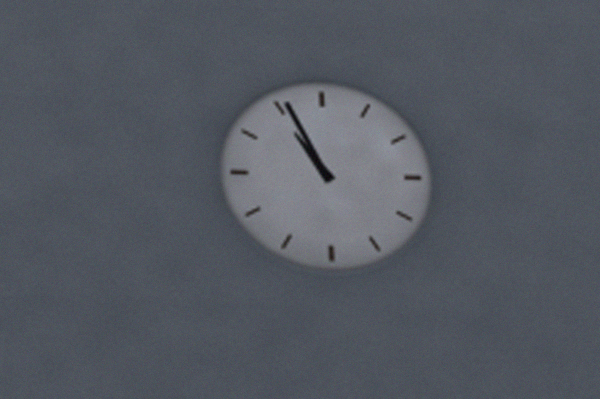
10h56
